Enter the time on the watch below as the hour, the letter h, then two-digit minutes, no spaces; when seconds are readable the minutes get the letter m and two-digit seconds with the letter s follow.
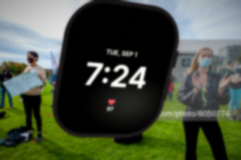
7h24
